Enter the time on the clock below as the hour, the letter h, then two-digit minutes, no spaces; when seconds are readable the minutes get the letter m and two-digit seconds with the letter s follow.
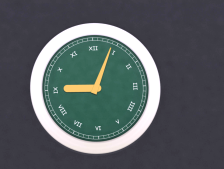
9h04
